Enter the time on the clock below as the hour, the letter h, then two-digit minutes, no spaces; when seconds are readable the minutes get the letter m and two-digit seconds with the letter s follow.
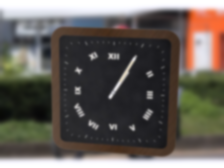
1h05
